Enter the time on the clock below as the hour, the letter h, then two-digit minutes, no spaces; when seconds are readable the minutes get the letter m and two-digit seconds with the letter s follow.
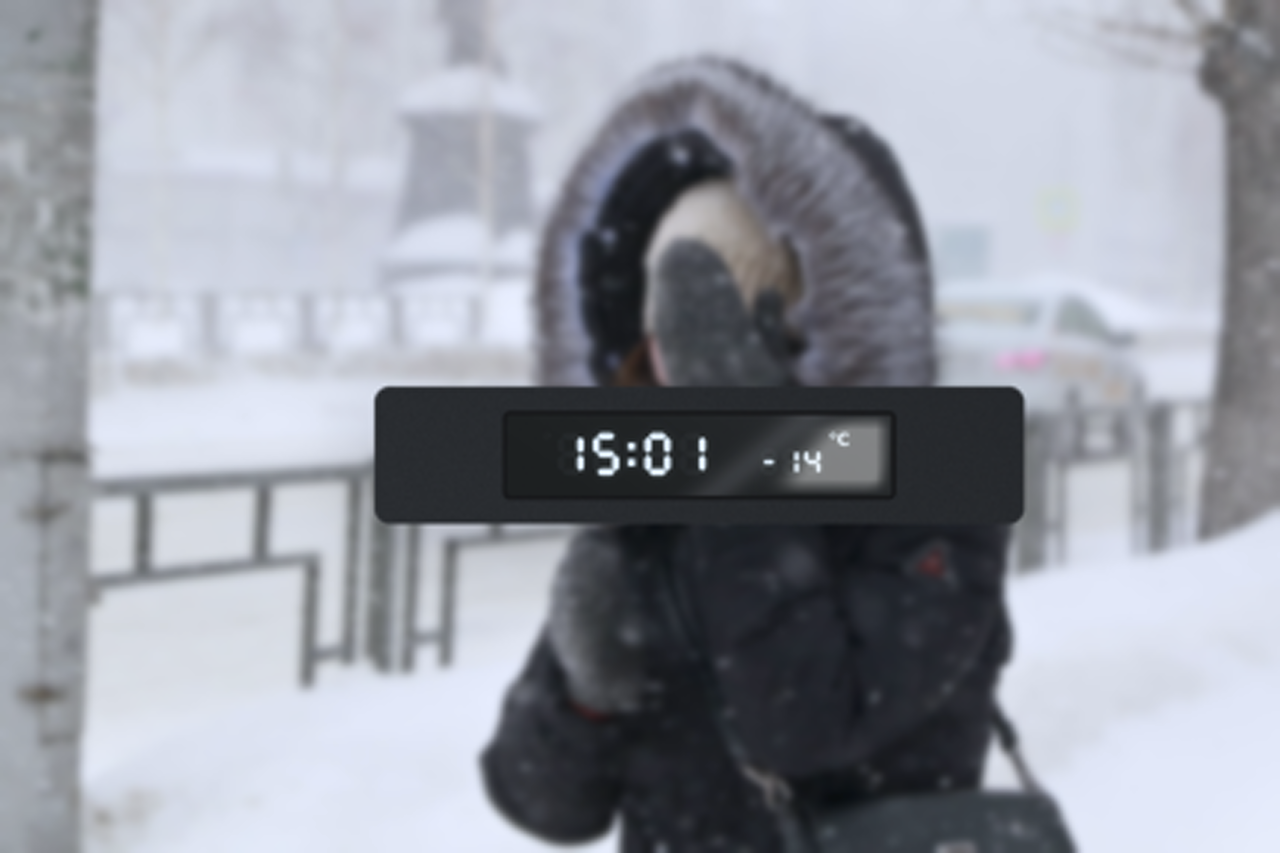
15h01
